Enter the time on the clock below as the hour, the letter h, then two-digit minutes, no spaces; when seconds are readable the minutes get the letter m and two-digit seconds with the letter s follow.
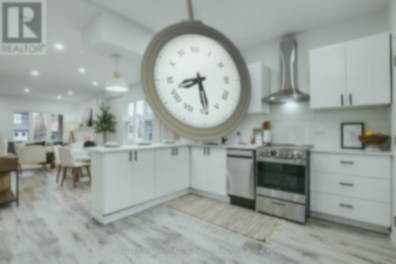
8h29
